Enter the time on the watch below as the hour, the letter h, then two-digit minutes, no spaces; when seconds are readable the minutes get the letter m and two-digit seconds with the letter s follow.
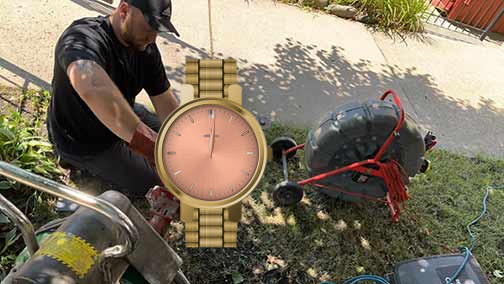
12h01
